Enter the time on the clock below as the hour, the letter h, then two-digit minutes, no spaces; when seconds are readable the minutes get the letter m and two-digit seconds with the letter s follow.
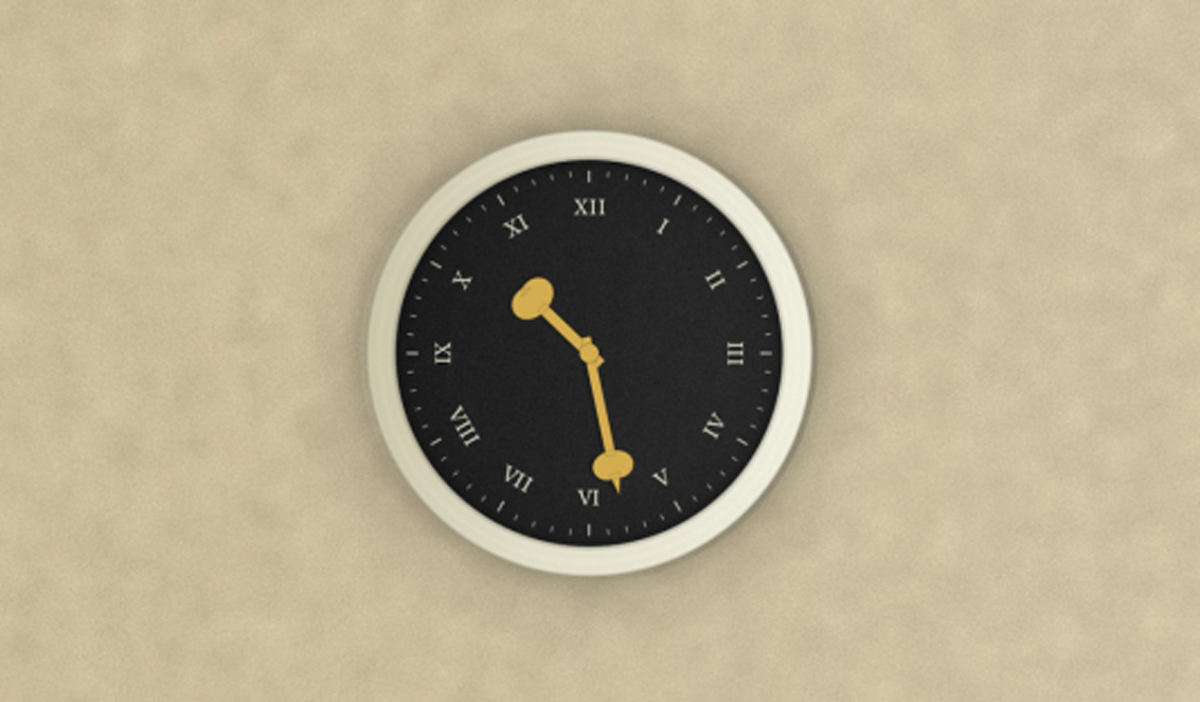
10h28
